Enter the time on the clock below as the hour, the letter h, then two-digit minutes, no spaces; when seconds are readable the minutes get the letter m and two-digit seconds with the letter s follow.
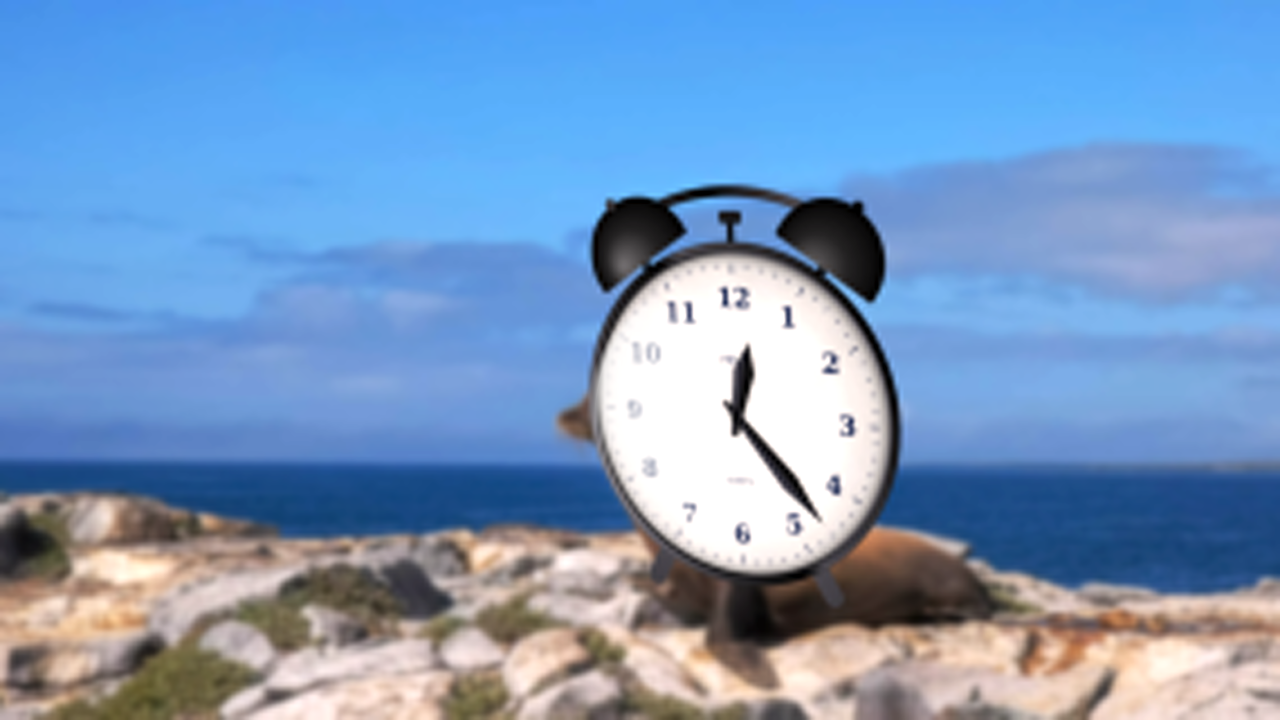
12h23
